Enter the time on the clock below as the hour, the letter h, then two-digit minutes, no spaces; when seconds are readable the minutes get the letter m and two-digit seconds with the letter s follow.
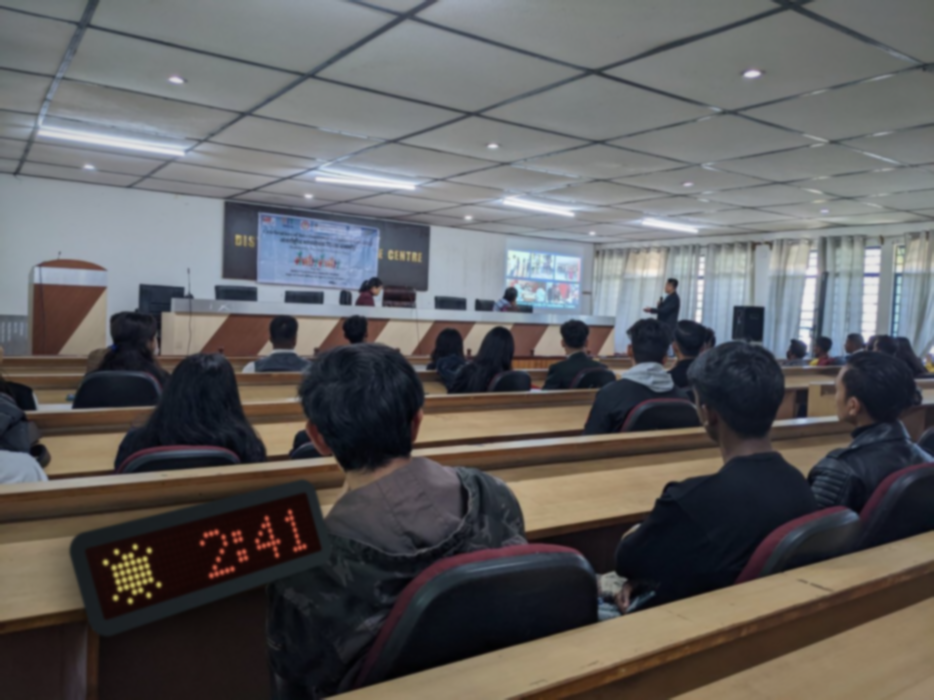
2h41
